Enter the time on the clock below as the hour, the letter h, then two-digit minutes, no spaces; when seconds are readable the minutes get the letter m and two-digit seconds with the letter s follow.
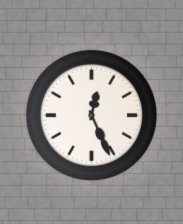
12h26
